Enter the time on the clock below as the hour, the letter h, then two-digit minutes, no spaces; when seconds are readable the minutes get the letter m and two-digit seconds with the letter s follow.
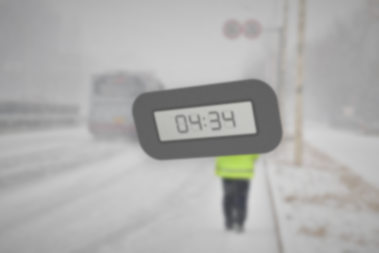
4h34
